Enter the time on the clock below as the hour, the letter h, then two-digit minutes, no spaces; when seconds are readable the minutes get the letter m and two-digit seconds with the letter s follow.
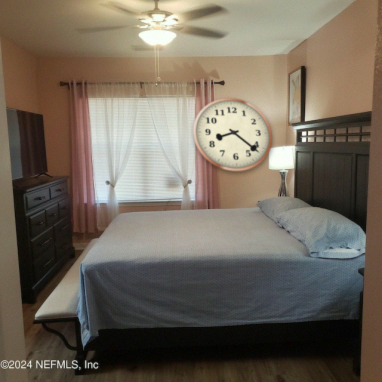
8h22
